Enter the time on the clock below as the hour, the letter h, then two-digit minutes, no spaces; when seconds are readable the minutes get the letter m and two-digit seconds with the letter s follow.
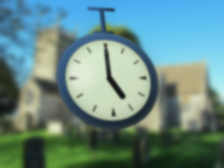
5h00
